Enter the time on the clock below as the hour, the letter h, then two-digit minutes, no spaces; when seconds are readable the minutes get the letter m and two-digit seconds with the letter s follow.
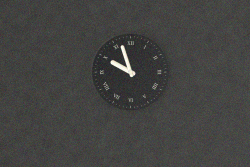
9h57
